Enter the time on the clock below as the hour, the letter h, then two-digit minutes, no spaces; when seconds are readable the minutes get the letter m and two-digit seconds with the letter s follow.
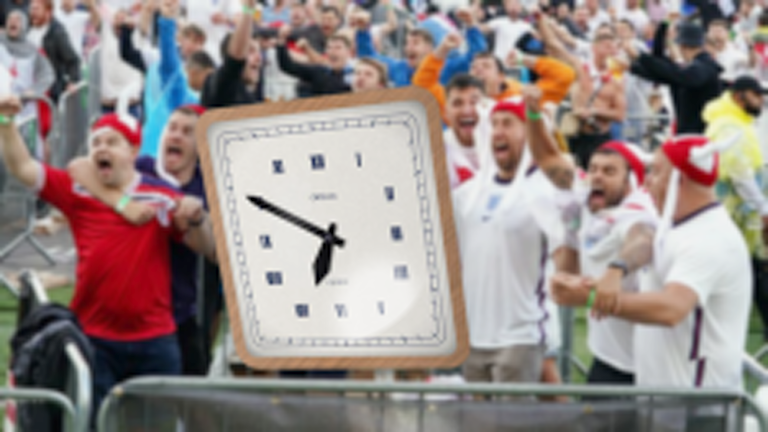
6h50
